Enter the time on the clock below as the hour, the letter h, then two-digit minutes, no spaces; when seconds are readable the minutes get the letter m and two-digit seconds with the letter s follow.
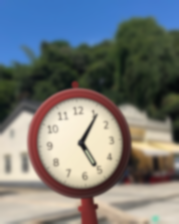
5h06
